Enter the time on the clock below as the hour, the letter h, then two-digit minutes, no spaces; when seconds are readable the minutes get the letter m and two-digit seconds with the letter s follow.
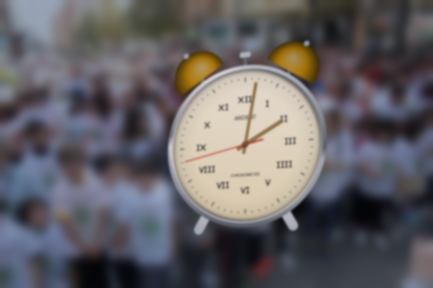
2h01m43s
